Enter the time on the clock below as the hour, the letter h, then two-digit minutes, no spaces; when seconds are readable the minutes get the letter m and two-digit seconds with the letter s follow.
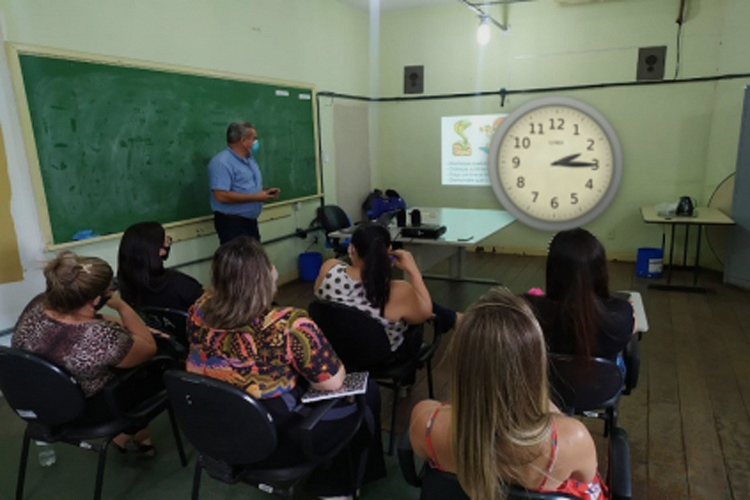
2h15
